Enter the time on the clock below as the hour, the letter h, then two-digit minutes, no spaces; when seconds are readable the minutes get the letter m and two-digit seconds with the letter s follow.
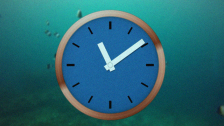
11h09
